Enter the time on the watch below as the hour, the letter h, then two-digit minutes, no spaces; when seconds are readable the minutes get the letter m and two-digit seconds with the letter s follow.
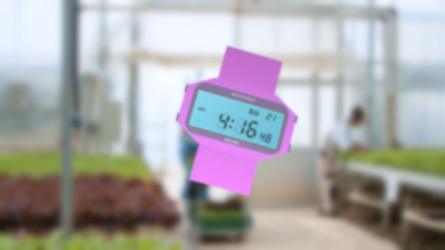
4h16
